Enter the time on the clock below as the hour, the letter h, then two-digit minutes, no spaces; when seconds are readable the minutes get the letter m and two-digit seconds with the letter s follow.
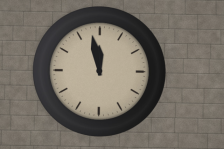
11h58
